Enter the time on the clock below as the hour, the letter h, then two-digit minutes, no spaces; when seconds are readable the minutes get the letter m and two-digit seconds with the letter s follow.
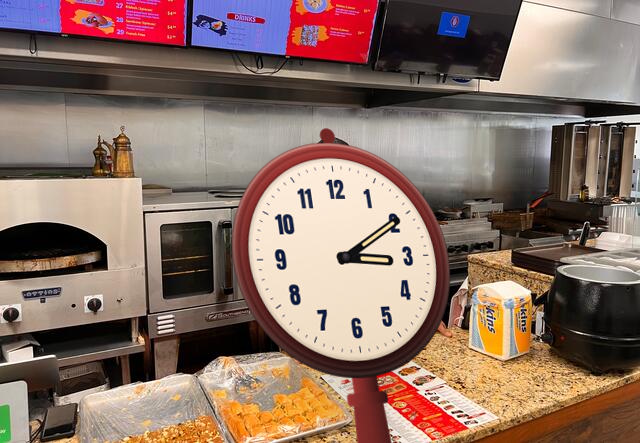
3h10
